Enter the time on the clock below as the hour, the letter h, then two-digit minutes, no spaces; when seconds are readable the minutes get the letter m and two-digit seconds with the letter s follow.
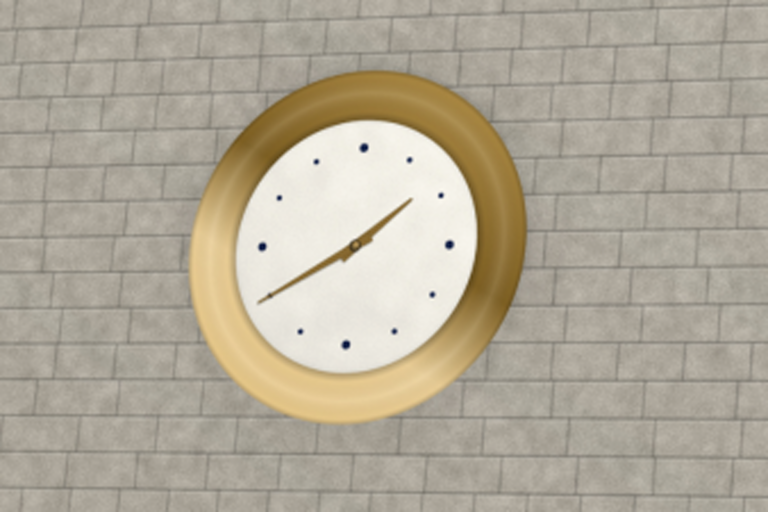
1h40
